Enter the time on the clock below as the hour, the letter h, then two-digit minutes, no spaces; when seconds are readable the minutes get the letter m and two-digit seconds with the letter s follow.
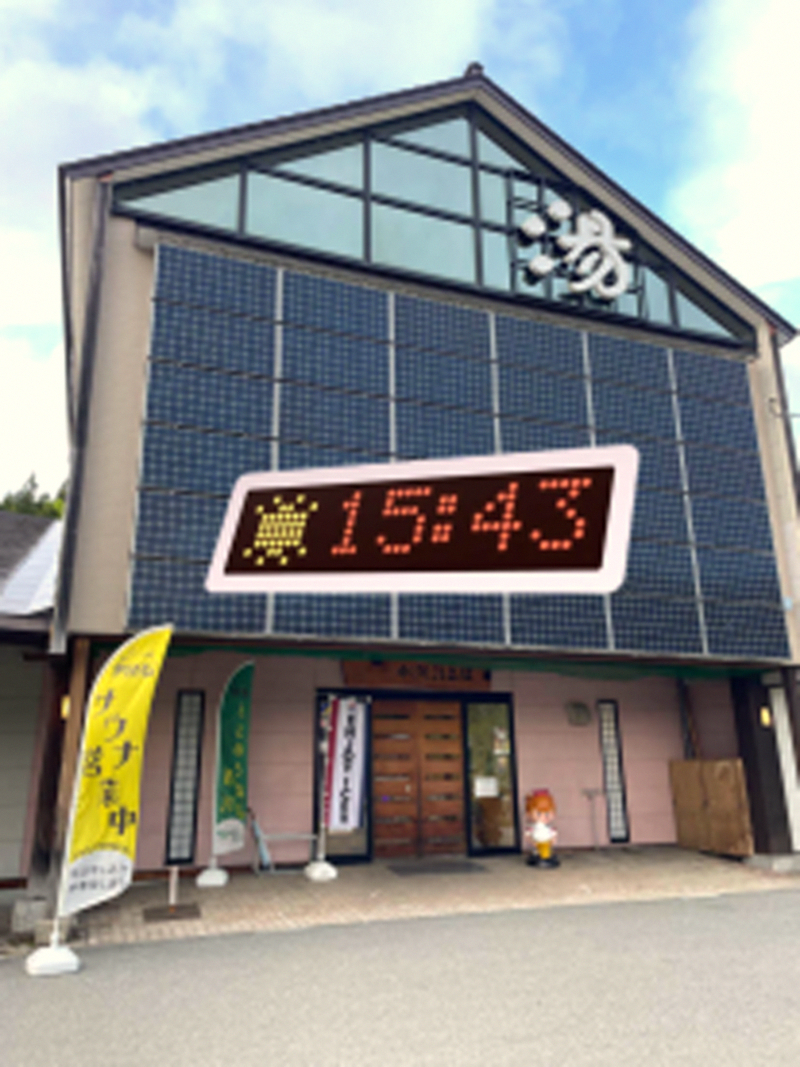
15h43
